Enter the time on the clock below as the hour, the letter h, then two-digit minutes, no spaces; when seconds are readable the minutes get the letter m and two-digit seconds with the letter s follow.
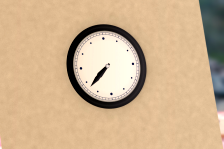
7h38
